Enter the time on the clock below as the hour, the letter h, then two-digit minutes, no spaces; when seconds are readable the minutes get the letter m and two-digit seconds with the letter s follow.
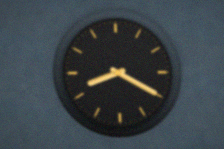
8h20
